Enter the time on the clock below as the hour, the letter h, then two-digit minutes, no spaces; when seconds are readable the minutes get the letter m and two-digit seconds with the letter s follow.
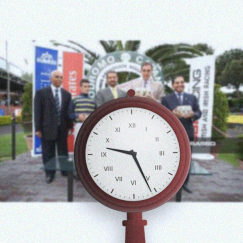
9h26
